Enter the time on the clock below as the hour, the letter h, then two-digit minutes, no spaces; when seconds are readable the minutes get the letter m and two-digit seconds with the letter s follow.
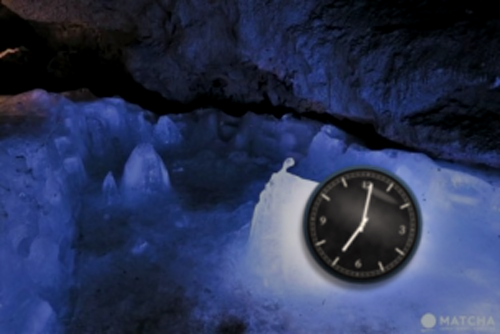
7h01
